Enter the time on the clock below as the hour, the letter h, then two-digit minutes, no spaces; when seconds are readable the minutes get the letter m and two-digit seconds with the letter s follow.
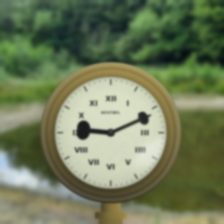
9h11
